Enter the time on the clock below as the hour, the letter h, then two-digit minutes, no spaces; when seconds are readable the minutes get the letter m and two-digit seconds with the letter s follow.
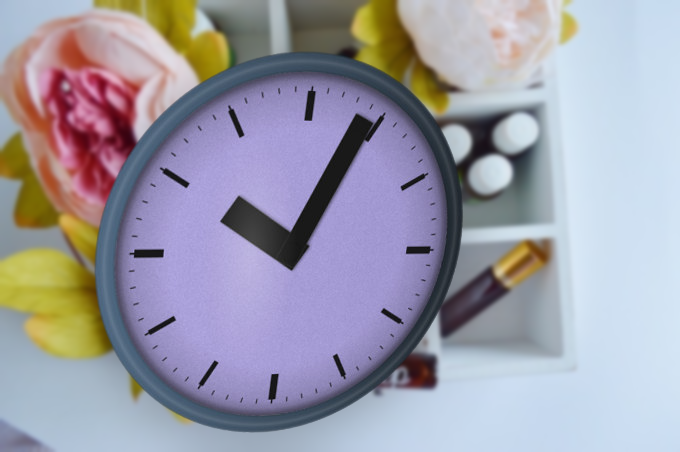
10h04
